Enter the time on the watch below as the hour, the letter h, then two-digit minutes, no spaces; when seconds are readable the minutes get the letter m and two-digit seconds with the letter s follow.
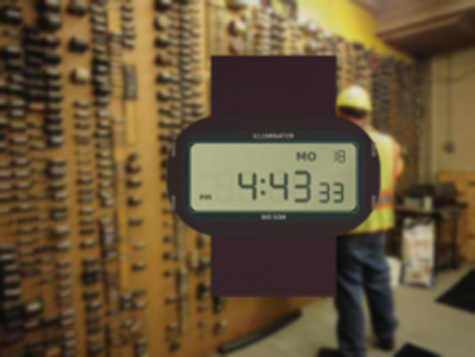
4h43m33s
